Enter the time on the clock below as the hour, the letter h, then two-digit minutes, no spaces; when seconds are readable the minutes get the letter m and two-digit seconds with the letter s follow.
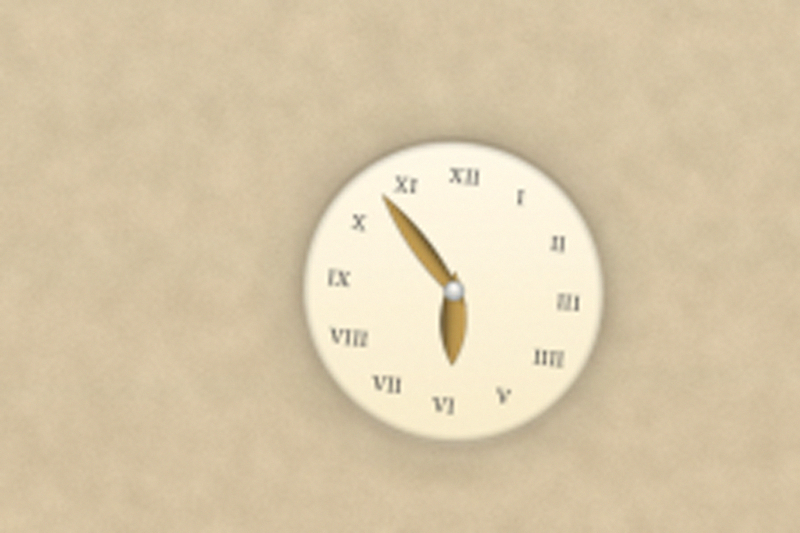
5h53
